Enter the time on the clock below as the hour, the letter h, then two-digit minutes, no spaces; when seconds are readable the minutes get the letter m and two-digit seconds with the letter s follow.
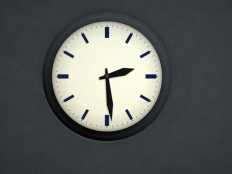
2h29
